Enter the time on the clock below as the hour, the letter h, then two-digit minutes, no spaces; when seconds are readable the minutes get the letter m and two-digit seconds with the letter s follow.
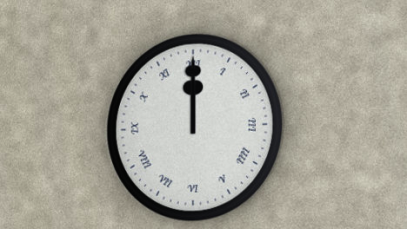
12h00
